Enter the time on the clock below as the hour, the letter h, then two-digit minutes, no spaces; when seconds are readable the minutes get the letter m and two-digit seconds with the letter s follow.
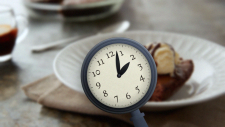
2h03
